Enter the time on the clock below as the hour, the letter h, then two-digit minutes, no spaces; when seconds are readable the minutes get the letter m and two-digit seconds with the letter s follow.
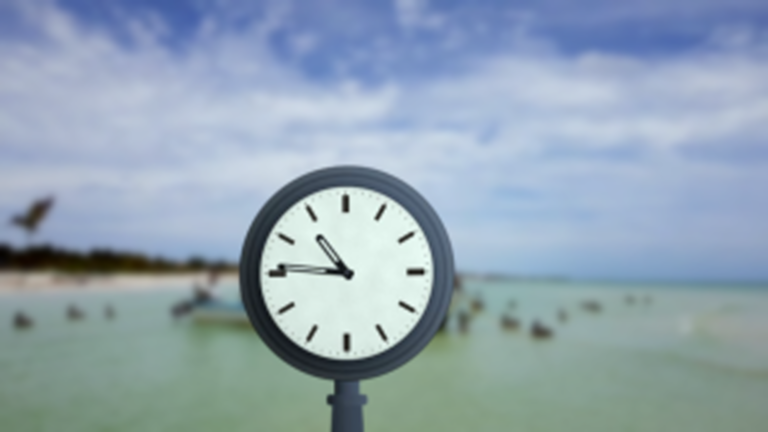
10h46
